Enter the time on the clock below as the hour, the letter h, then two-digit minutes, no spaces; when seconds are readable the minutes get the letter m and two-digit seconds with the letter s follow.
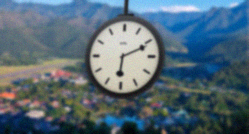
6h11
